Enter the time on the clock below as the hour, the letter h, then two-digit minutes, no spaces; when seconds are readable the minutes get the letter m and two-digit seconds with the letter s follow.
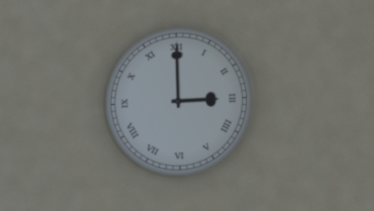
3h00
